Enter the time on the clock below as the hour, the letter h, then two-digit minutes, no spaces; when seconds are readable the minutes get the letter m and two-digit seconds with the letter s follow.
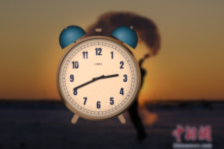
2h41
